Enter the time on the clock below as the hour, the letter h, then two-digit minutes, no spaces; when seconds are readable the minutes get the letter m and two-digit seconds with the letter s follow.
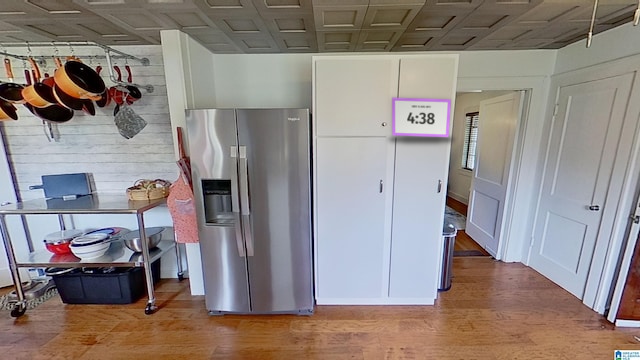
4h38
